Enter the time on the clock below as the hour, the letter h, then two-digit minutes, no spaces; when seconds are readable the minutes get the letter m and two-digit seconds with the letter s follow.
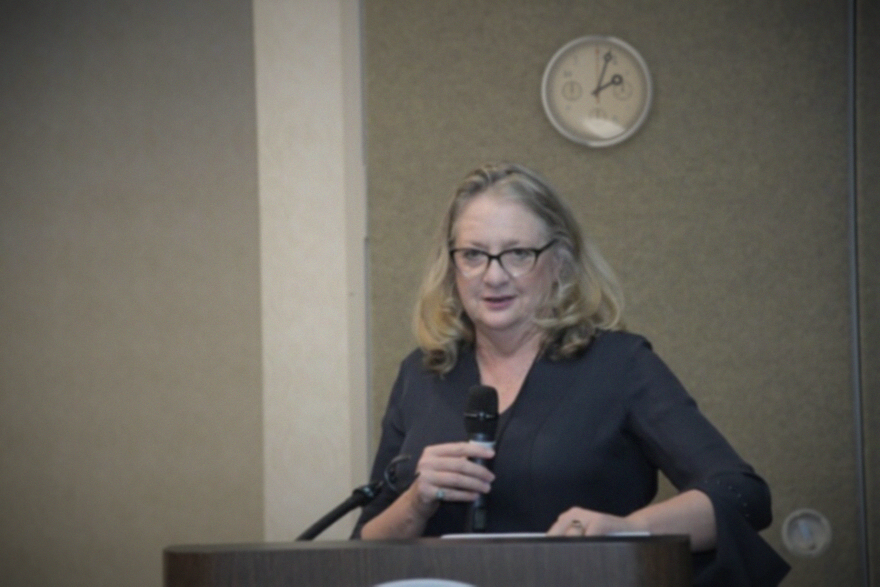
2h03
